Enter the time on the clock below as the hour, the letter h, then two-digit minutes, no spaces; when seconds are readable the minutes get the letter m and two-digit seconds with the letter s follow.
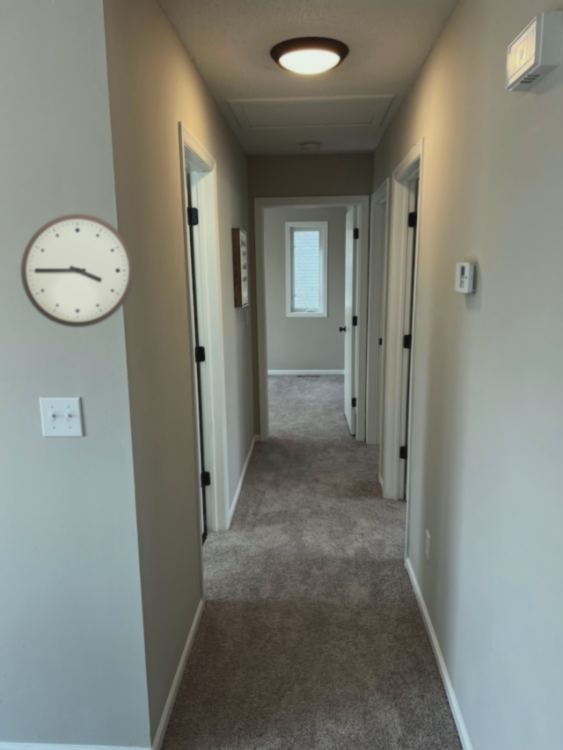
3h45
